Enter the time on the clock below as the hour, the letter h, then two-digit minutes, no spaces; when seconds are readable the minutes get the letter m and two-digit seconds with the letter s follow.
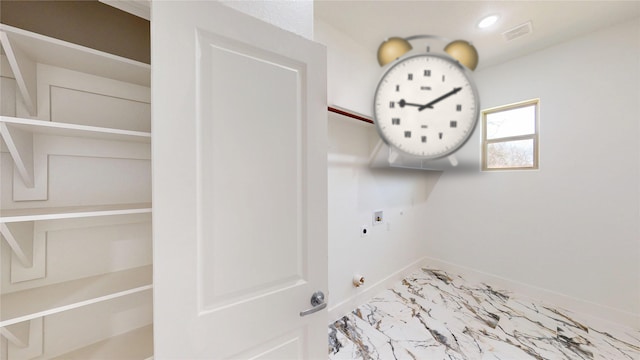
9h10
